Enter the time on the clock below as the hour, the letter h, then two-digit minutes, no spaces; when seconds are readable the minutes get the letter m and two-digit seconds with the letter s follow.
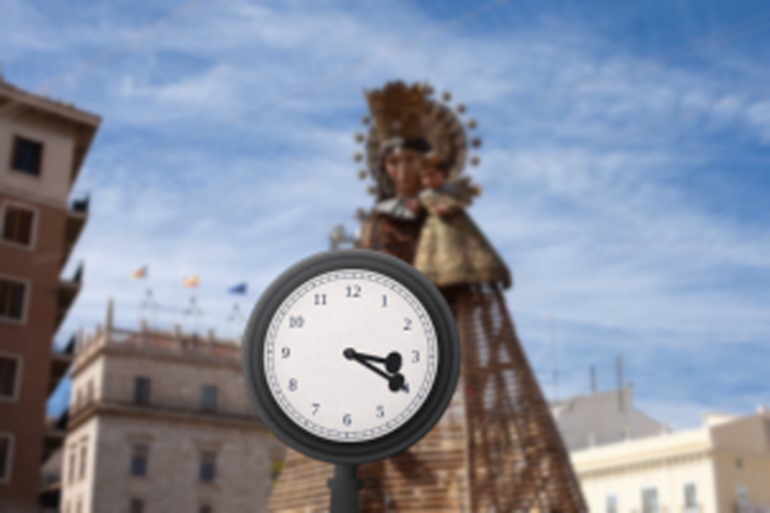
3h20
